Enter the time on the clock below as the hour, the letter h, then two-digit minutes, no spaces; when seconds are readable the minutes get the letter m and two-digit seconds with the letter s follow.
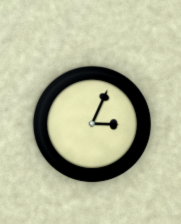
3h04
